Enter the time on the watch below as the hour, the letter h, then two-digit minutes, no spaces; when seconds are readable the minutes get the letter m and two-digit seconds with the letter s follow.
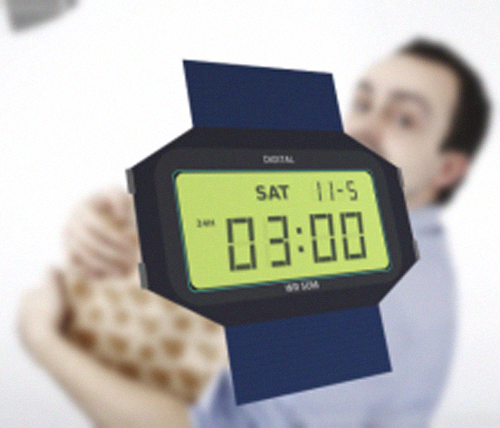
3h00
